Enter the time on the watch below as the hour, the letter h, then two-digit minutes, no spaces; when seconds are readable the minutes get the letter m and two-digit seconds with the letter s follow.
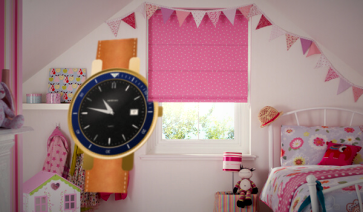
10h47
